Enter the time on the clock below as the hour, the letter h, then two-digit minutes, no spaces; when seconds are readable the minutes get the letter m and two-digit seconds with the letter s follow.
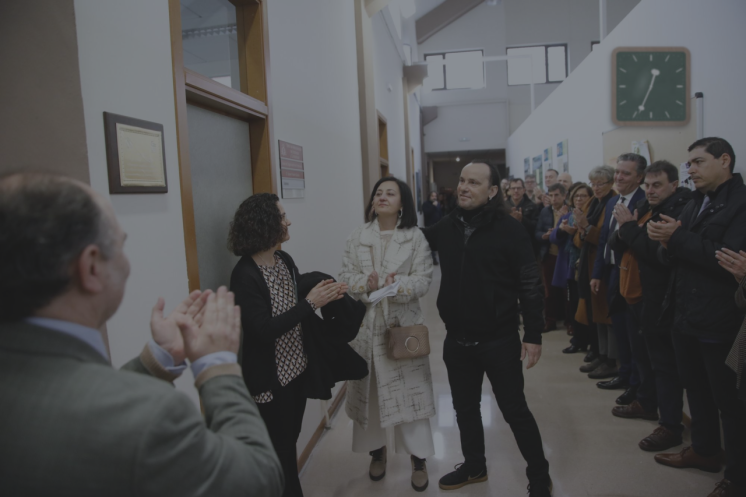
12h34
